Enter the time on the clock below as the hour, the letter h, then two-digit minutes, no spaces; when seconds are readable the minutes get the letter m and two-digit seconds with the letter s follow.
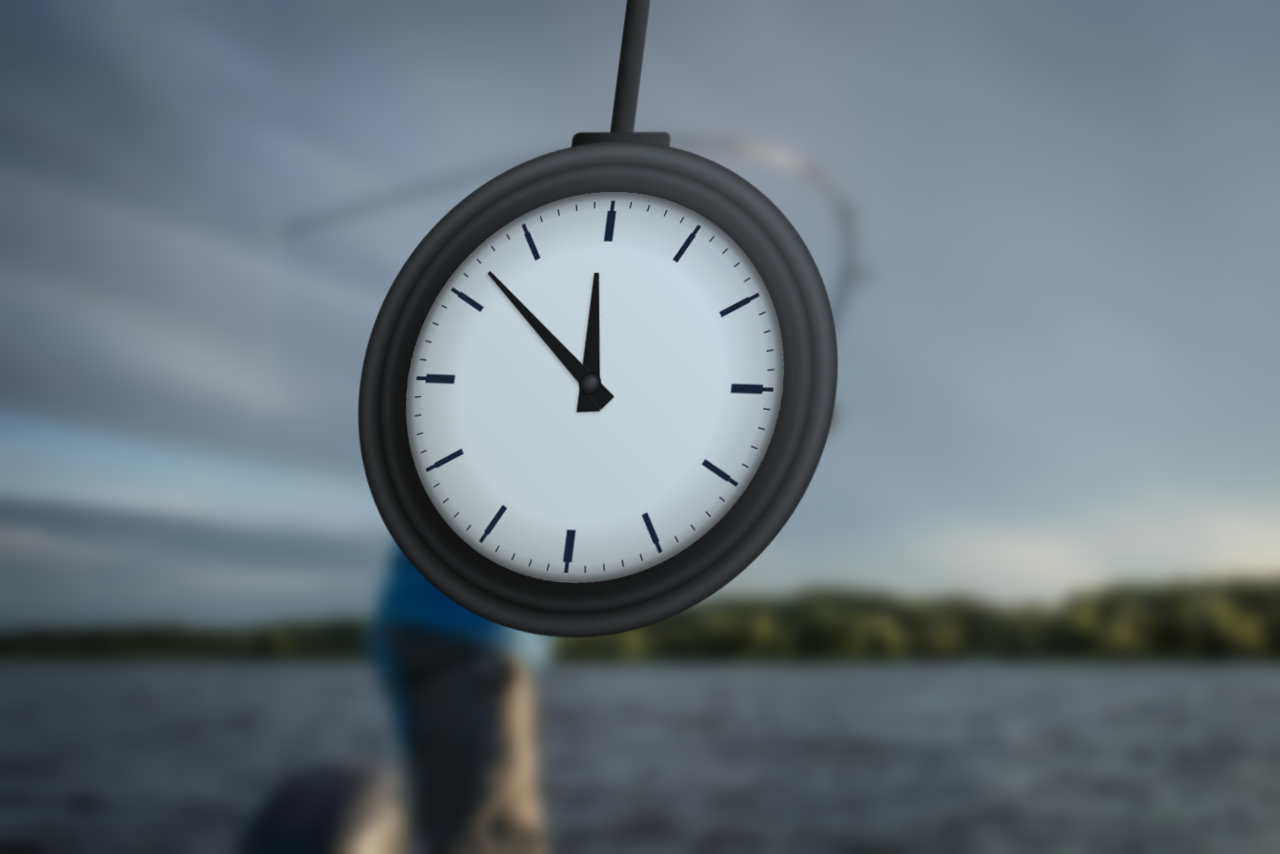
11h52
